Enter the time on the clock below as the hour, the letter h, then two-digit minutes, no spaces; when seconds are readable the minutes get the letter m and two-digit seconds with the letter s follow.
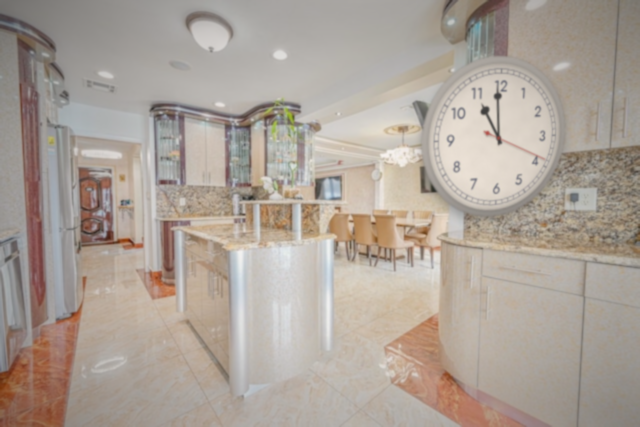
10h59m19s
